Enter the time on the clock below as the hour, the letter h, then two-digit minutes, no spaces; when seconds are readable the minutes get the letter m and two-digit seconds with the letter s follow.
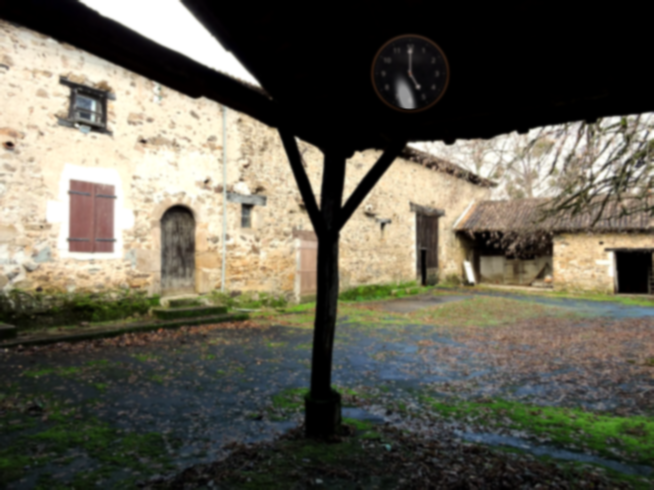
5h00
